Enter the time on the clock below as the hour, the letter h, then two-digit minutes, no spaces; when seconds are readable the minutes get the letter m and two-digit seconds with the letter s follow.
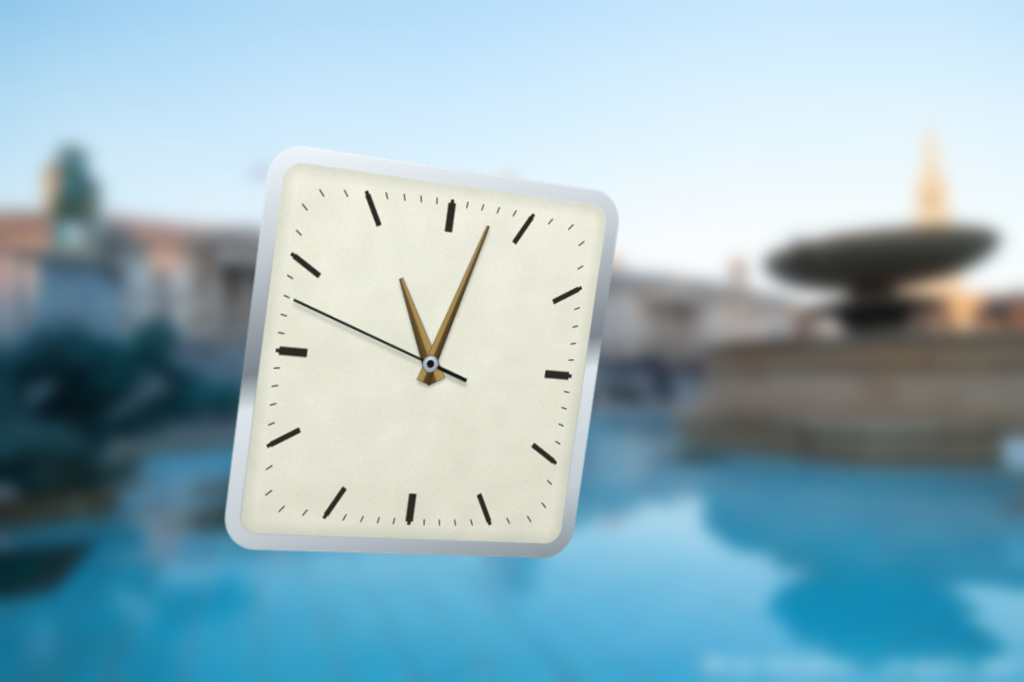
11h02m48s
